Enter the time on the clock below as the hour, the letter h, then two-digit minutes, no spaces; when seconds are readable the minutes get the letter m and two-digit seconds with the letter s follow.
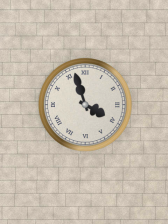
3h57
